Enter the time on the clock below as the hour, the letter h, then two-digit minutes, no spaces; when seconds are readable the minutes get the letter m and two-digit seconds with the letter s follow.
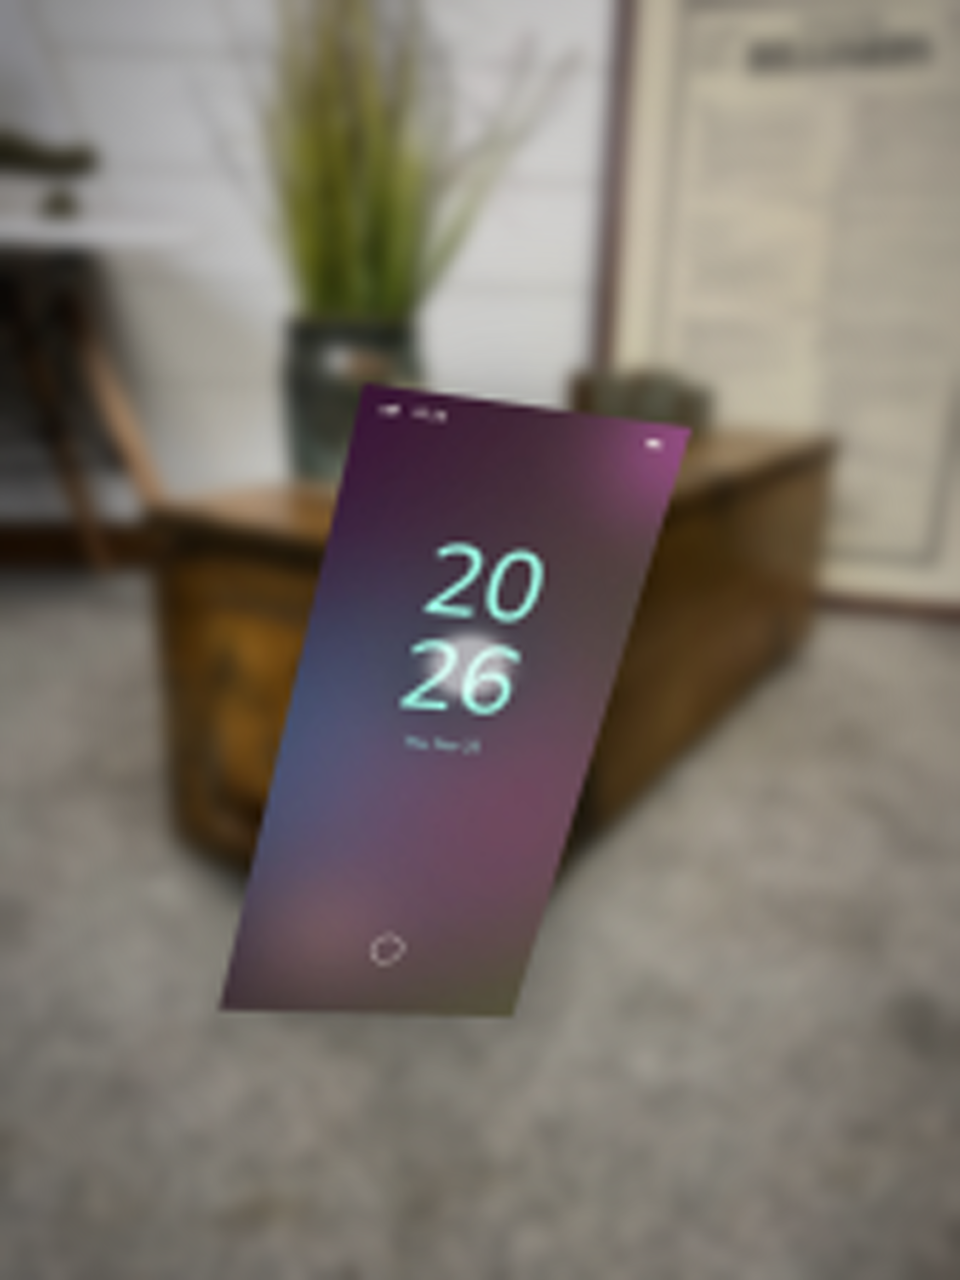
20h26
